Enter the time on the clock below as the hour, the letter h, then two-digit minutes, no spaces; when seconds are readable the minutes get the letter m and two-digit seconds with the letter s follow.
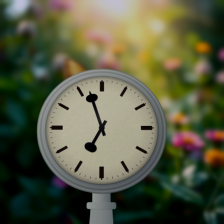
6h57
